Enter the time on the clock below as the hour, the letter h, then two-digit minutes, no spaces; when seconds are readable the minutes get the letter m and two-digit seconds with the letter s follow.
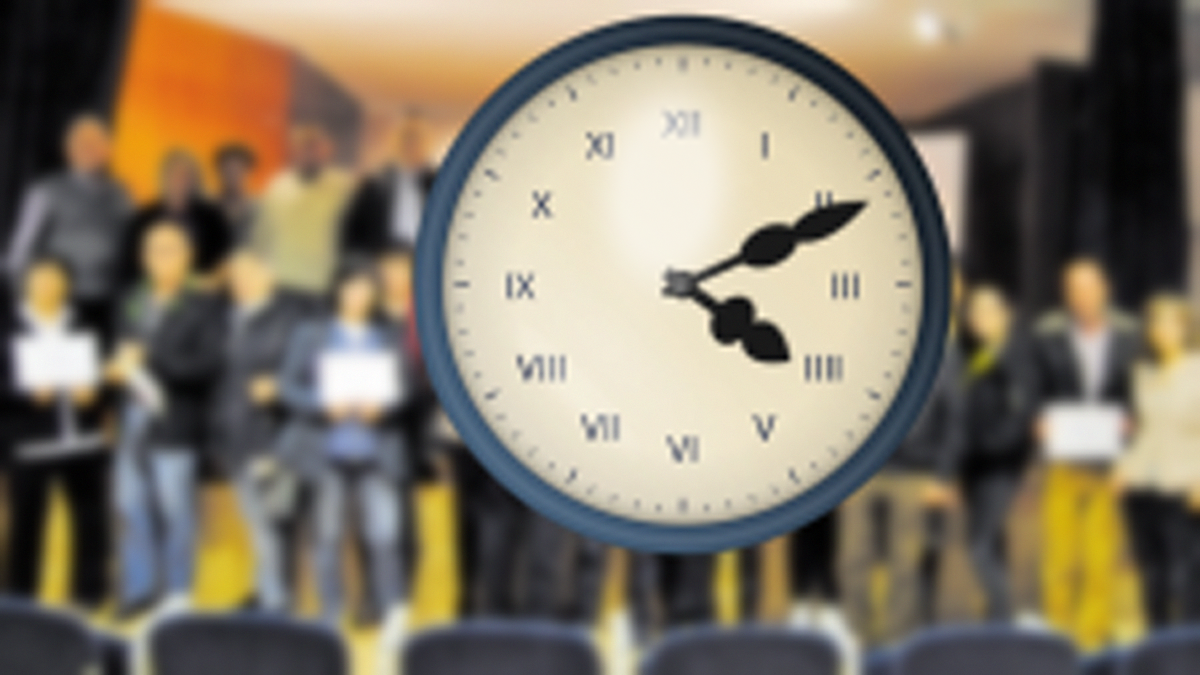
4h11
